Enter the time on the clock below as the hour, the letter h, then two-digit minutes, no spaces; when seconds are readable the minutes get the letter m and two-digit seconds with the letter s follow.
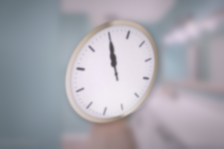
10h55
